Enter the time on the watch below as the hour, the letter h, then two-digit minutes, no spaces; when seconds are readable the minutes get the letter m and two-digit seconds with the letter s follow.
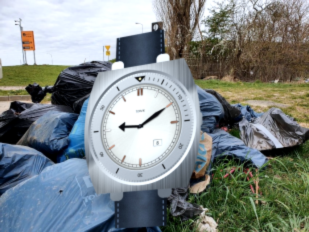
9h10
